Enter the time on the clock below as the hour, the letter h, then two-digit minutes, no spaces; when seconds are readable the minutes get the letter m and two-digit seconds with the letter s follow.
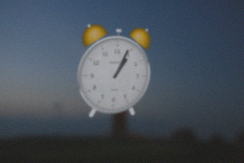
1h04
